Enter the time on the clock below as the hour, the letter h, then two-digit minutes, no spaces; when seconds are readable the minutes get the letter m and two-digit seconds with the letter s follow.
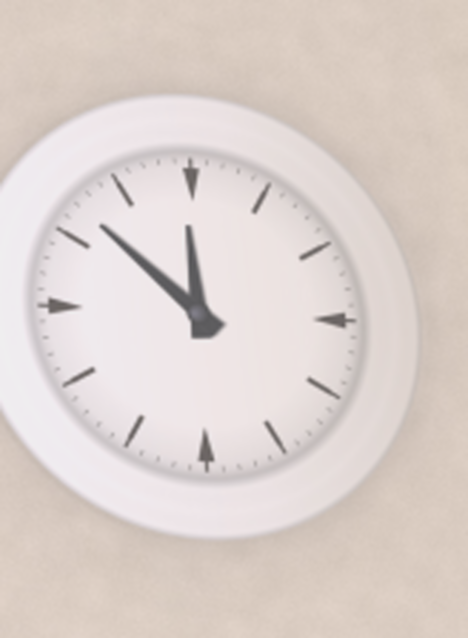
11h52
